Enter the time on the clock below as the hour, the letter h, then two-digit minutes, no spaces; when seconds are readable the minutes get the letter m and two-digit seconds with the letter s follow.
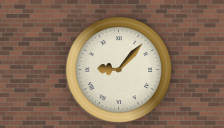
9h07
